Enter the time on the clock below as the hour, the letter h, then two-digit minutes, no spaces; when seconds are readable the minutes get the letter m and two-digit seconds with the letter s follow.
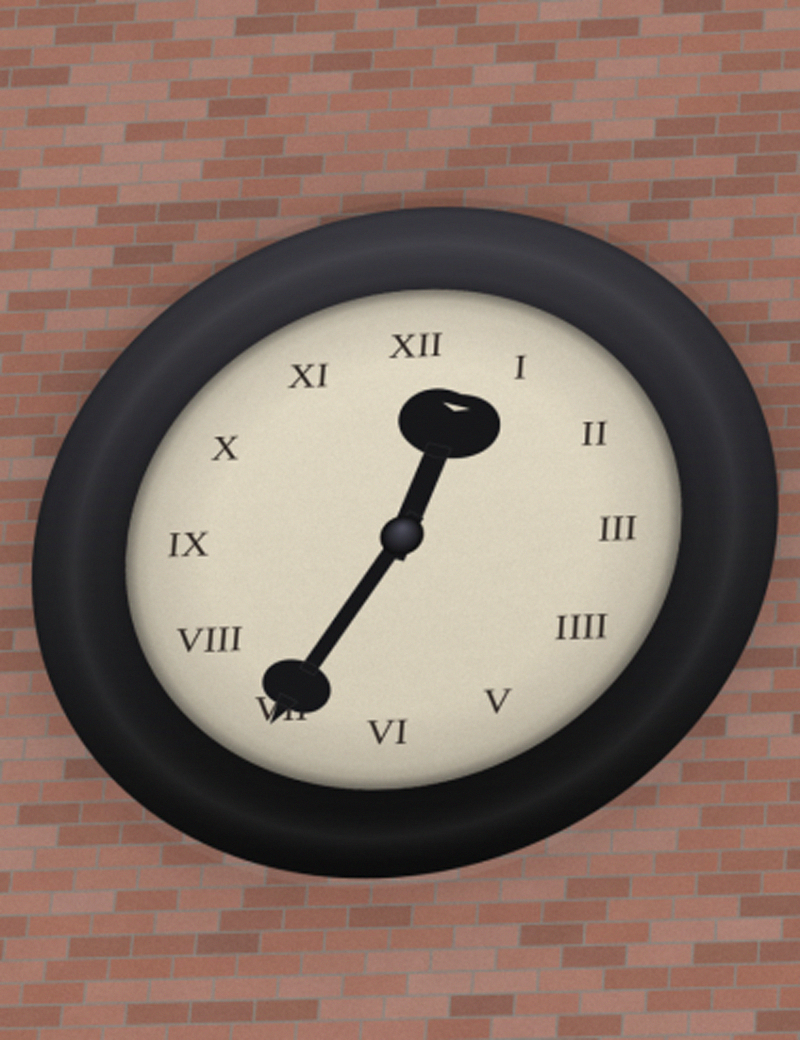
12h35
